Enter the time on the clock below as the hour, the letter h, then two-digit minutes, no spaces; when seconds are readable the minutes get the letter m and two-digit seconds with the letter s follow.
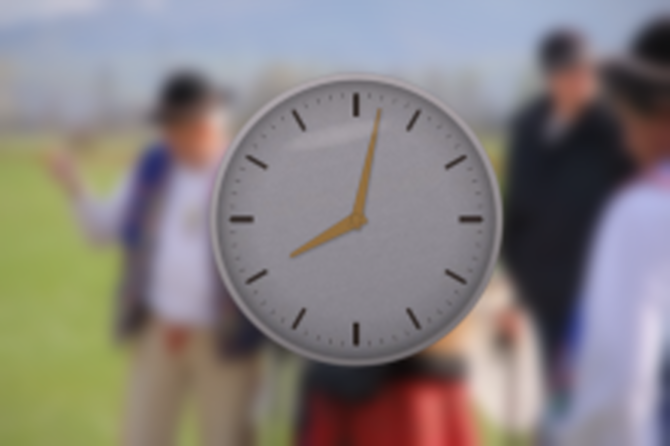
8h02
